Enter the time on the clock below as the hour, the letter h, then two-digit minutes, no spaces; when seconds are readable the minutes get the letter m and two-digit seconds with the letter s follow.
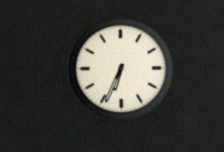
6h34
